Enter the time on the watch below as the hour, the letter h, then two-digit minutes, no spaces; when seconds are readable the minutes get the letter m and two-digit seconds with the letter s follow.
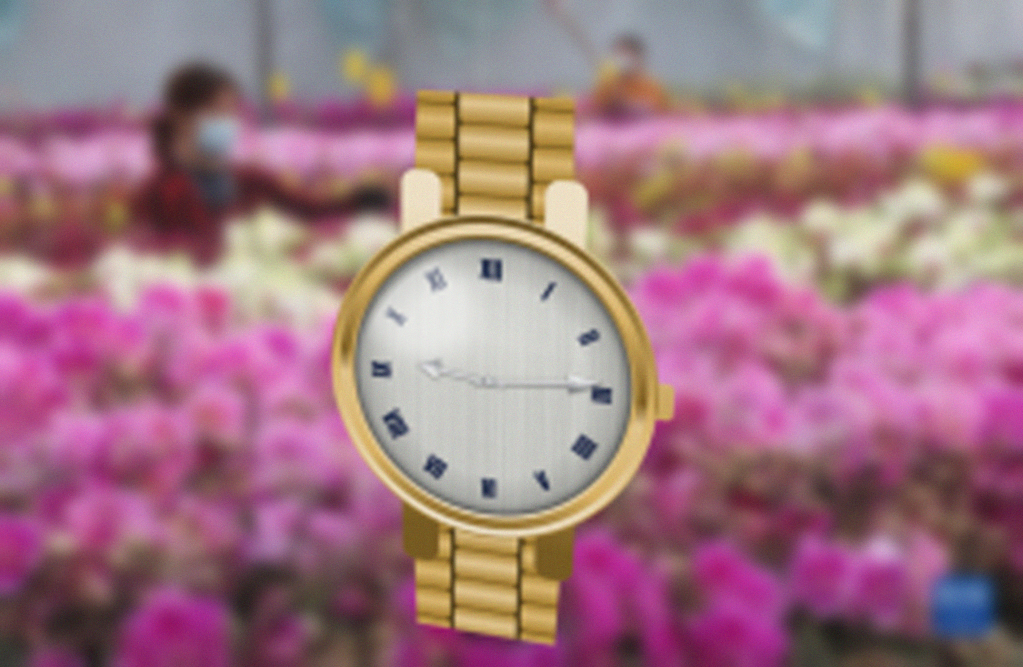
9h14
